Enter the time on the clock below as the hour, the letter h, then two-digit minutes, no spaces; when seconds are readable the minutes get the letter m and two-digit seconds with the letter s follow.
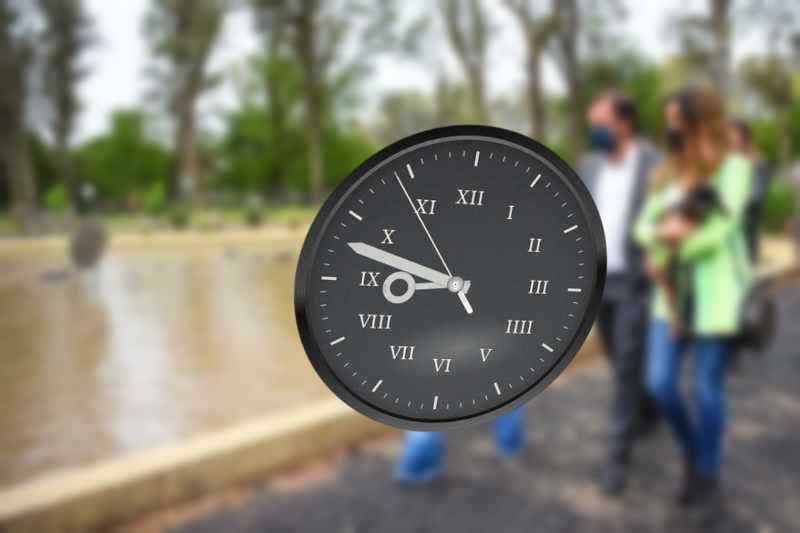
8h47m54s
